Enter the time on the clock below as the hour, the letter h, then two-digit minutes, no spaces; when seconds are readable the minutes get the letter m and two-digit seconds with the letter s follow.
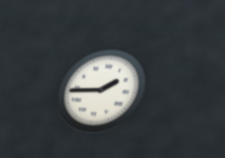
1h44
